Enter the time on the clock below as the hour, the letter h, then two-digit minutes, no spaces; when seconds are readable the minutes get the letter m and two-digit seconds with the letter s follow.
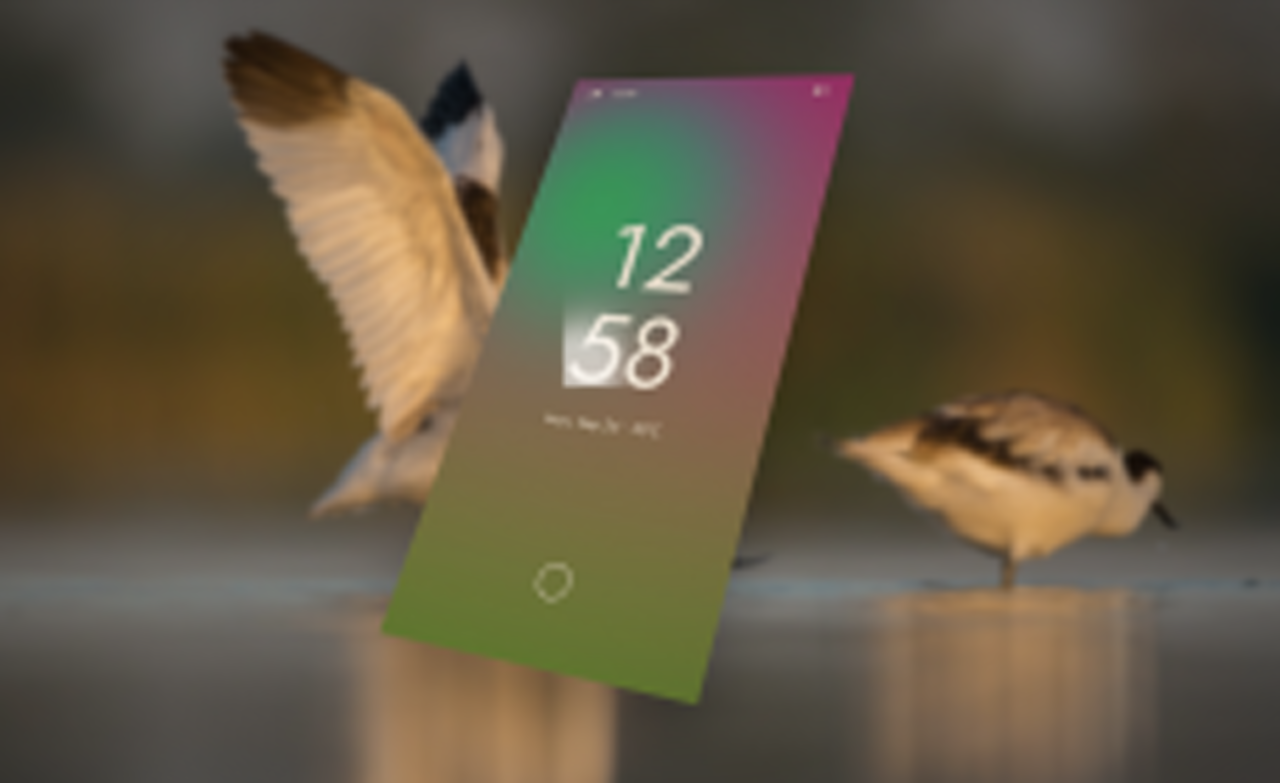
12h58
